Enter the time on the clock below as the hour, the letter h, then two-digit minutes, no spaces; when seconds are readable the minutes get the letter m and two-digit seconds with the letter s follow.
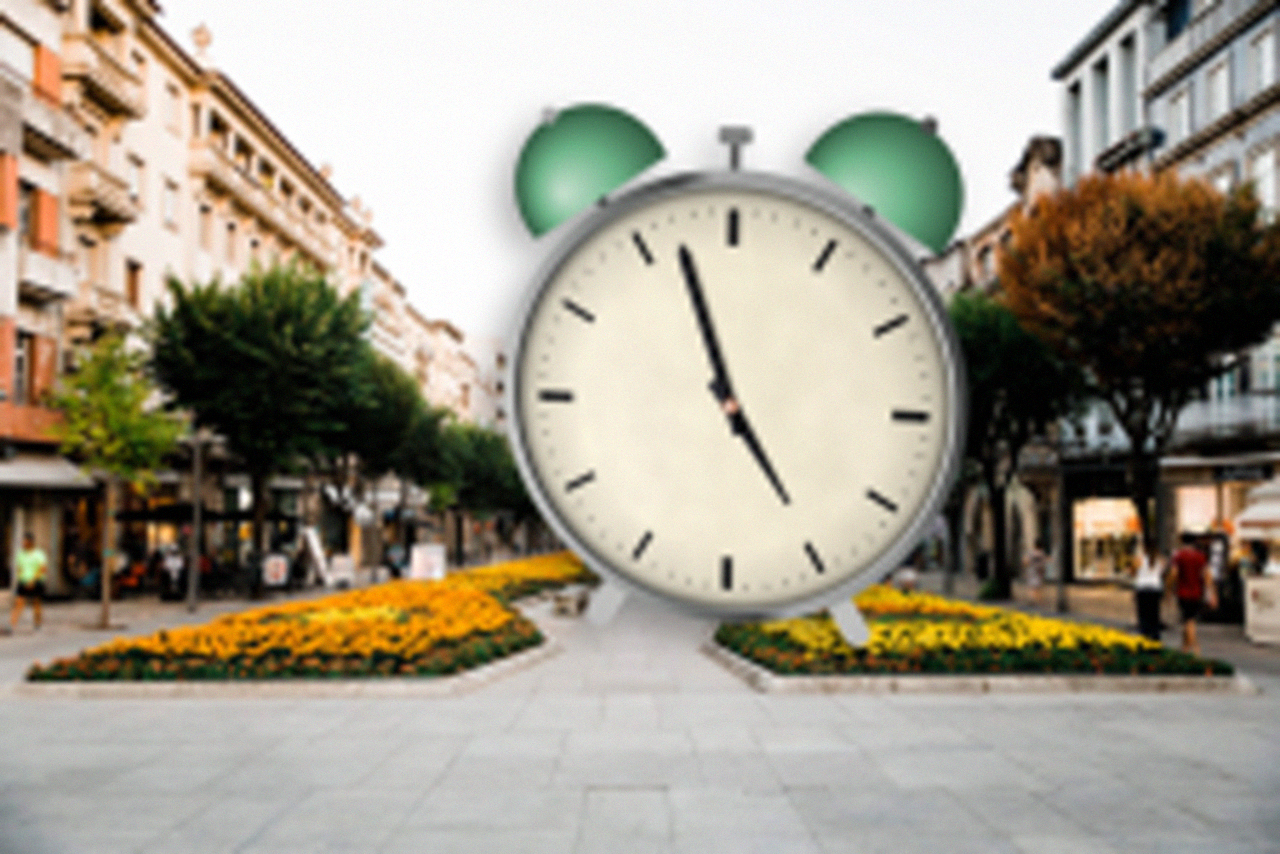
4h57
